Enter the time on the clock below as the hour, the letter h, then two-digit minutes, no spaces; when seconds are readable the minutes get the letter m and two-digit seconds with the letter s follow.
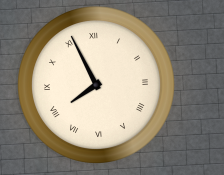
7h56
